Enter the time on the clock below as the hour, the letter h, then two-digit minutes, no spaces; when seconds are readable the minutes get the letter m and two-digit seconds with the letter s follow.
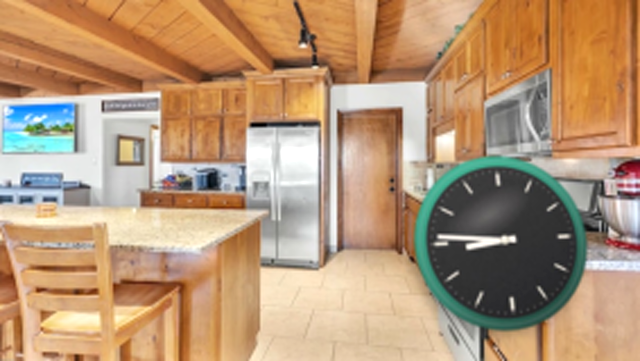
8h46
